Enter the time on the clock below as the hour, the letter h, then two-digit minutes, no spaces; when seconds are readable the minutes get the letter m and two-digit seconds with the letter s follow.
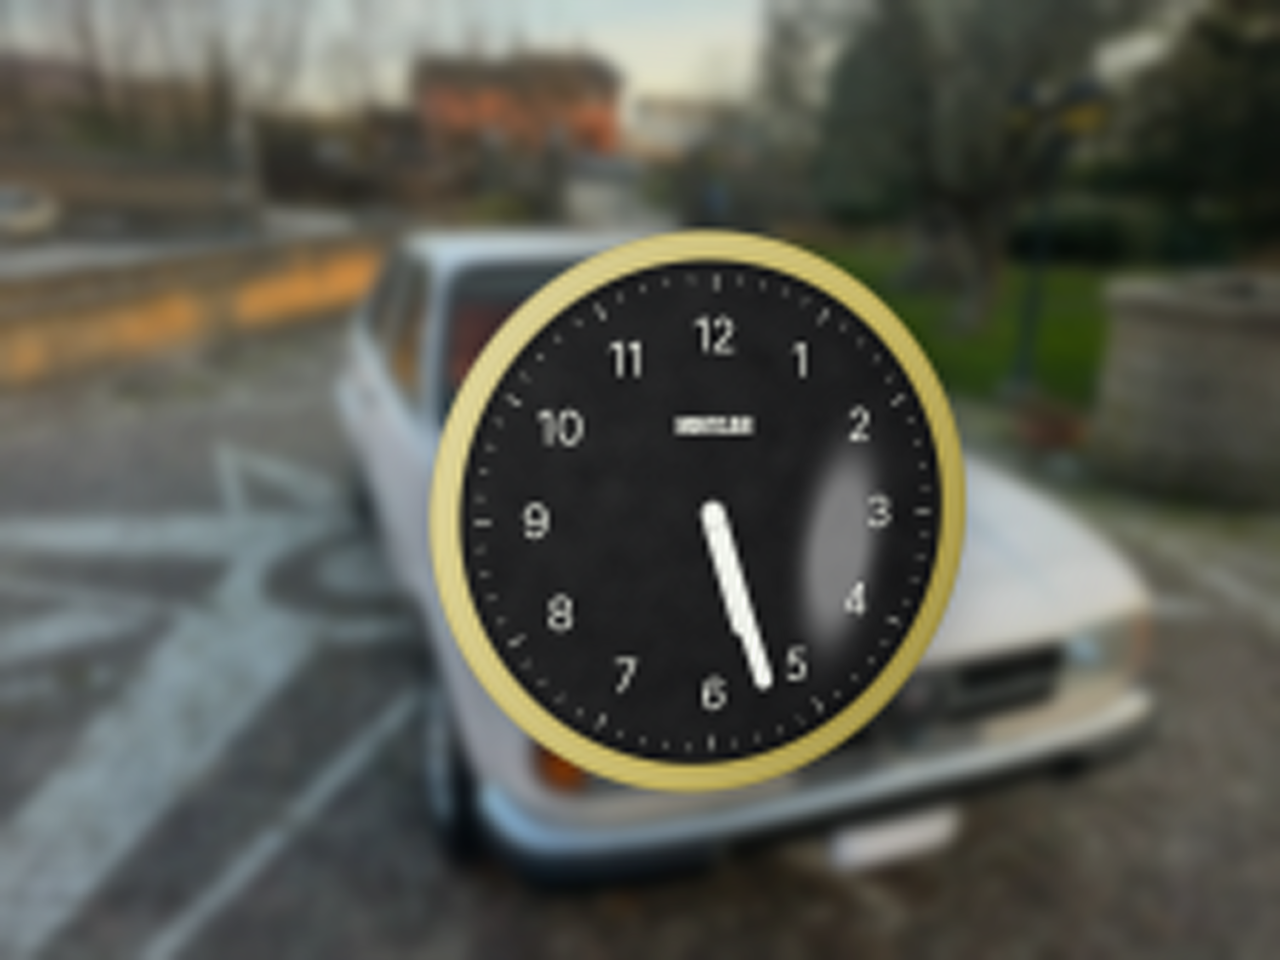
5h27
